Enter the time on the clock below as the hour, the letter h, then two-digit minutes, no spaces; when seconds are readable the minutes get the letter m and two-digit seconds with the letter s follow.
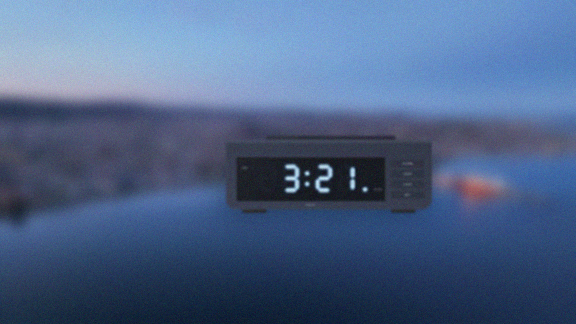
3h21
